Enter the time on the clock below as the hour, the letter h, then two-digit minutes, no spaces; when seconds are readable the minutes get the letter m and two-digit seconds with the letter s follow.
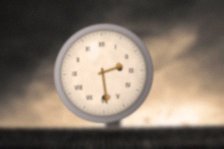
2h29
